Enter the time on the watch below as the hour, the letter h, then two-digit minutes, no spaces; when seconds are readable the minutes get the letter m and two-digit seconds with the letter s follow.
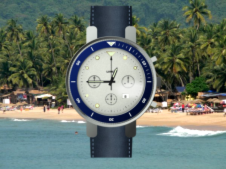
12h45
